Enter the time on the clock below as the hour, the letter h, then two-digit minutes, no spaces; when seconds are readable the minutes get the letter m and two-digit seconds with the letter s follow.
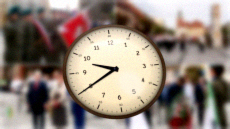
9h40
